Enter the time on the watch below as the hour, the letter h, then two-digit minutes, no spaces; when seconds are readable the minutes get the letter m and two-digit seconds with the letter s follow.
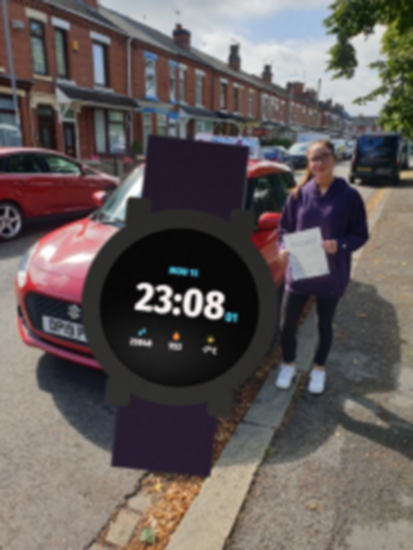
23h08
